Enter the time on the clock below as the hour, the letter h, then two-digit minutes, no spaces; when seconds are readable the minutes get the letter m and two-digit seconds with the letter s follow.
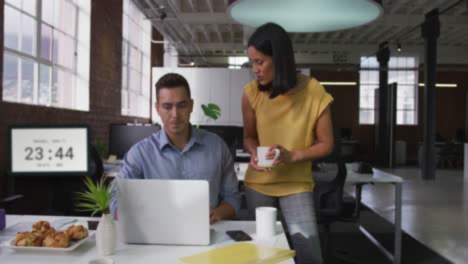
23h44
